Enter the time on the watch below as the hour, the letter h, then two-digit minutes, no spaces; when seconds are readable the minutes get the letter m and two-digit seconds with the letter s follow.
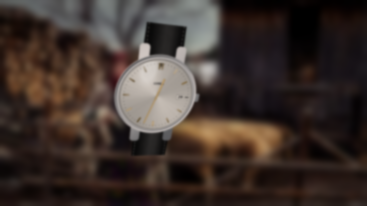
12h33
